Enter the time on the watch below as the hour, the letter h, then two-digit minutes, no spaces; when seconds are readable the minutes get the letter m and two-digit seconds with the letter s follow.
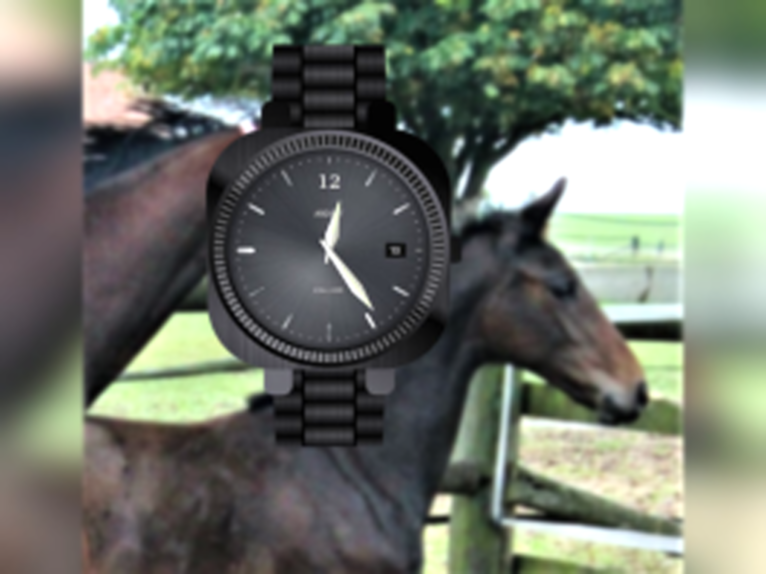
12h24
